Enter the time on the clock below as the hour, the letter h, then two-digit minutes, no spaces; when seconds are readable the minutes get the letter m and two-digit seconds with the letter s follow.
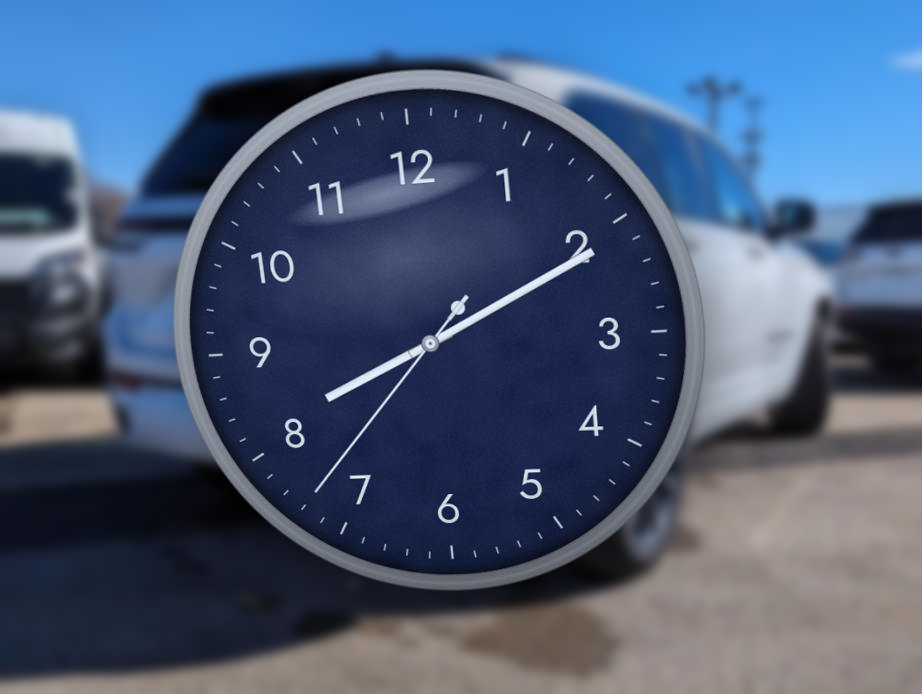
8h10m37s
